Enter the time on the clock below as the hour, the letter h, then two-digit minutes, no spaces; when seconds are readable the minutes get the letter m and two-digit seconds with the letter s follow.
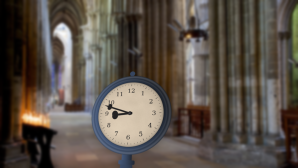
8h48
